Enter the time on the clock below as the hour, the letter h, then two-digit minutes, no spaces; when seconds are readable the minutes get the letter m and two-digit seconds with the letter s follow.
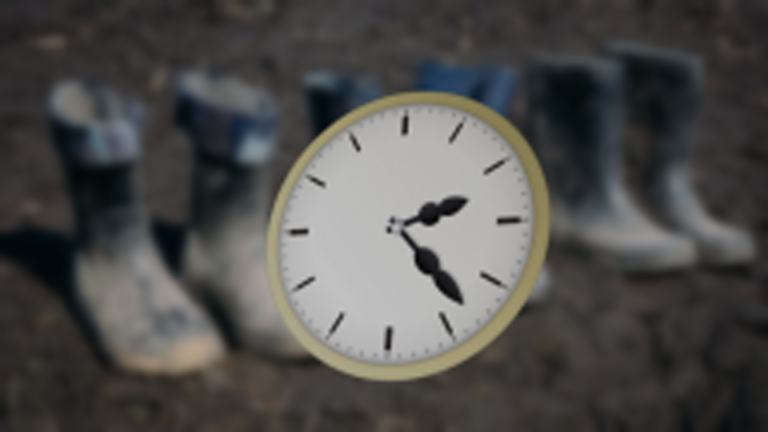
2h23
